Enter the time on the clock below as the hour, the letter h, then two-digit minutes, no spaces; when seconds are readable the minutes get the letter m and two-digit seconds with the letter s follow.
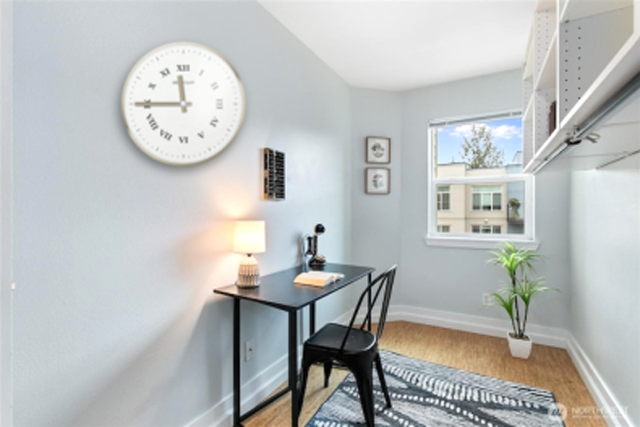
11h45
